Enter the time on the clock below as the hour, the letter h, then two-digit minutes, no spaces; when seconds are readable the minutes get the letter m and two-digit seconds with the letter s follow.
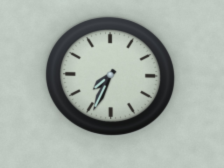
7h34
